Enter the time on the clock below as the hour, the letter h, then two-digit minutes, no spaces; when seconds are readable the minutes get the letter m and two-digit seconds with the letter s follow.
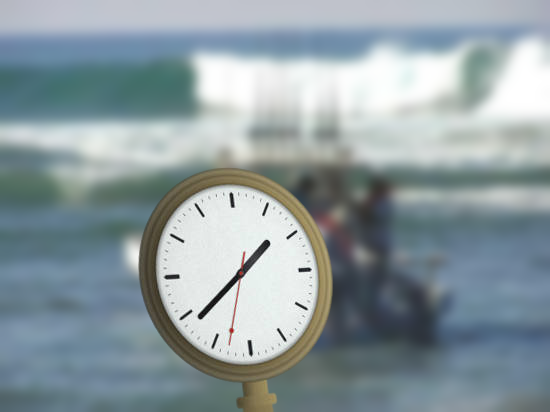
1h38m33s
